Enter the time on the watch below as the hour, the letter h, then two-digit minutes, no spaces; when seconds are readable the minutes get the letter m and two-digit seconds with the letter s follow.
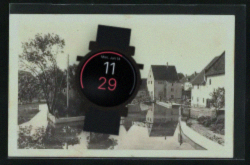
11h29
